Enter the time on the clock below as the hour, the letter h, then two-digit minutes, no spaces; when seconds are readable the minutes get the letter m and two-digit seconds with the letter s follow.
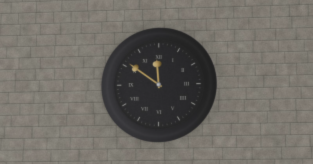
11h51
